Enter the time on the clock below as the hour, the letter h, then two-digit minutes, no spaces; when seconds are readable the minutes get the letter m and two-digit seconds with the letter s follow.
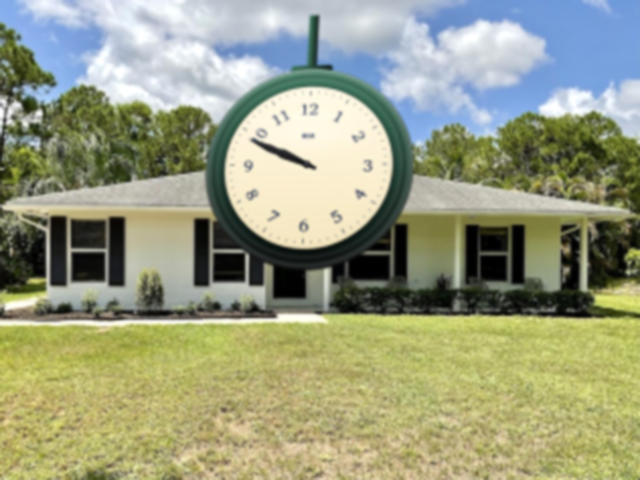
9h49
